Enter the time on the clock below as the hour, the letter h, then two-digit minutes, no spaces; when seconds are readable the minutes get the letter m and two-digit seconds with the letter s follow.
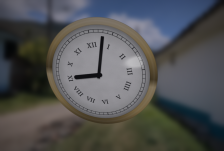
9h03
